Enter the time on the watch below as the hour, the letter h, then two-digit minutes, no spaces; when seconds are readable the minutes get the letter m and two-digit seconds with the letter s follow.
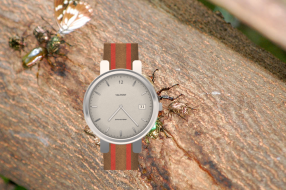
7h23
